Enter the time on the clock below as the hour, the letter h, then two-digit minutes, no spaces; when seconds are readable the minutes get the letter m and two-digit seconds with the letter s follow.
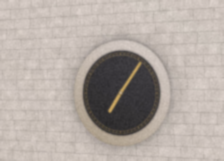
7h06
